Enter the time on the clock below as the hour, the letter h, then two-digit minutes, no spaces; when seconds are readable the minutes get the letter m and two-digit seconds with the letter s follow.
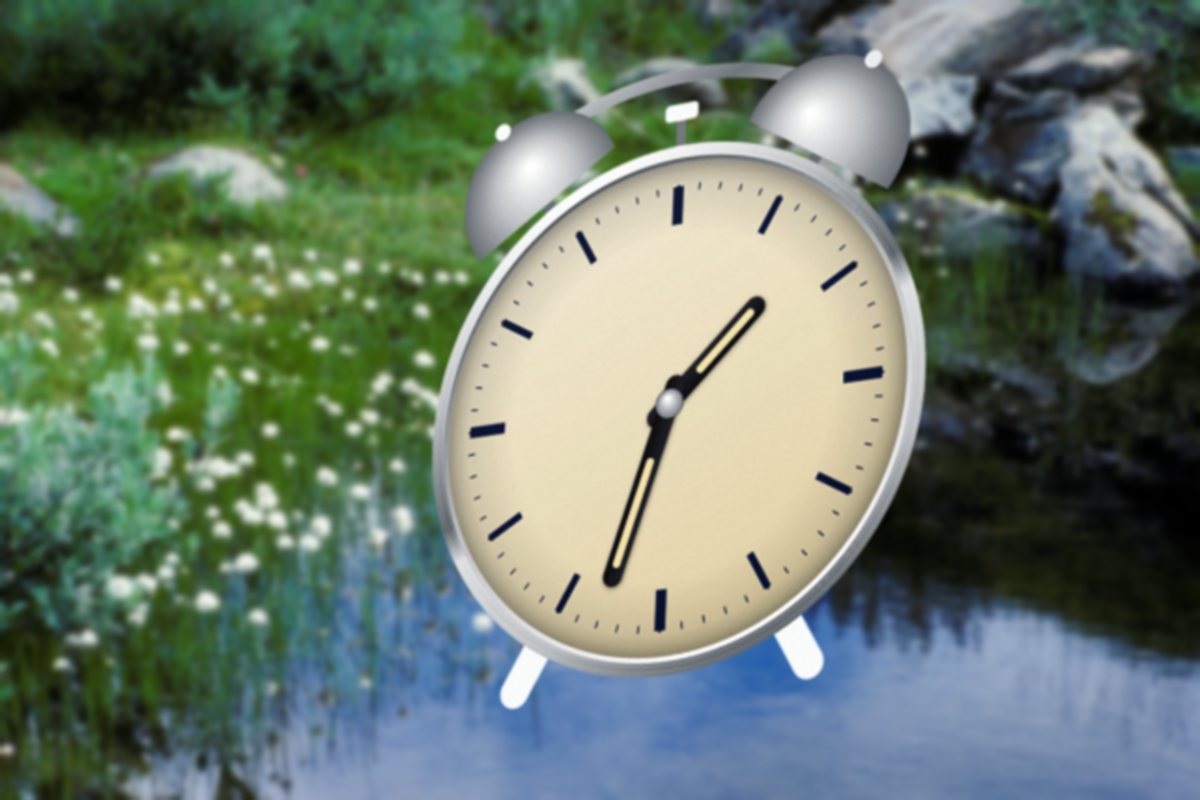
1h33
